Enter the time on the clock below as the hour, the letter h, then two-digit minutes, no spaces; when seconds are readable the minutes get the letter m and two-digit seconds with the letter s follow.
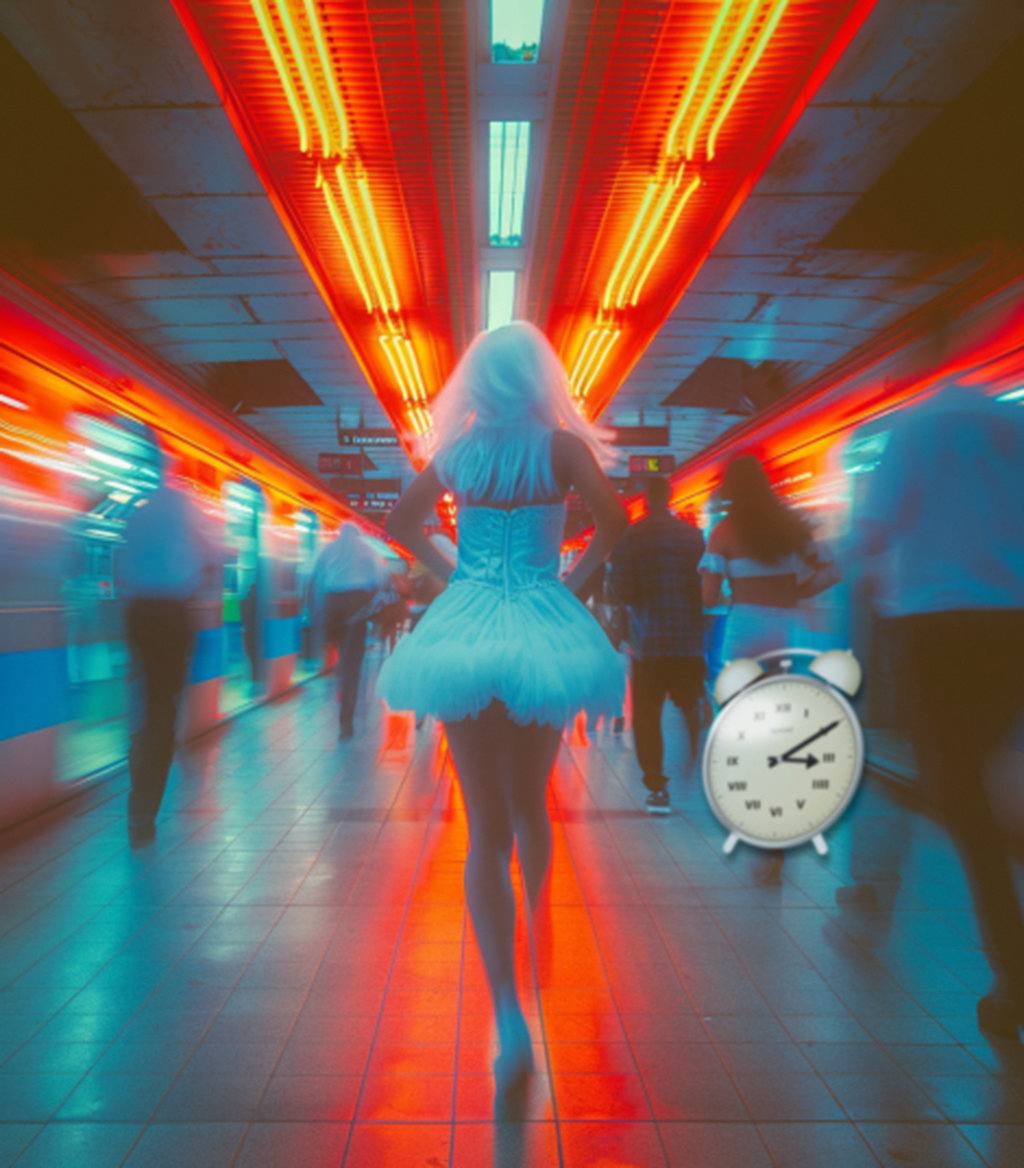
3h10
